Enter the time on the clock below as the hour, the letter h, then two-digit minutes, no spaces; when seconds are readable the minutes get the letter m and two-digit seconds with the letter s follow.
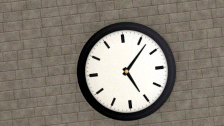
5h07
